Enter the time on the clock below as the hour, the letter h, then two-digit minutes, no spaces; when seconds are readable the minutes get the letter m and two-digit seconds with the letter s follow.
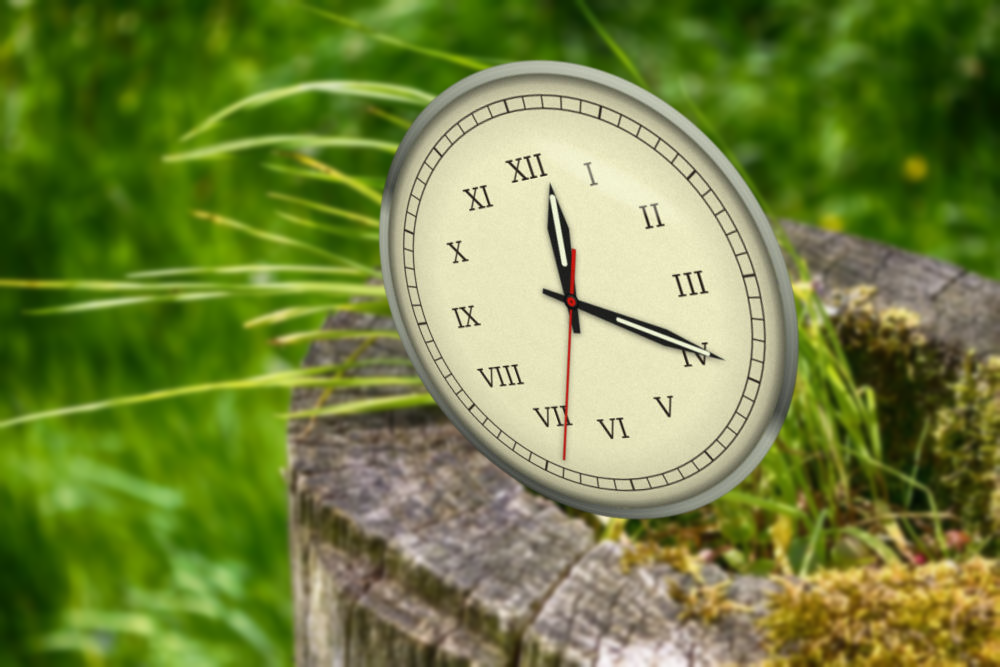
12h19m34s
